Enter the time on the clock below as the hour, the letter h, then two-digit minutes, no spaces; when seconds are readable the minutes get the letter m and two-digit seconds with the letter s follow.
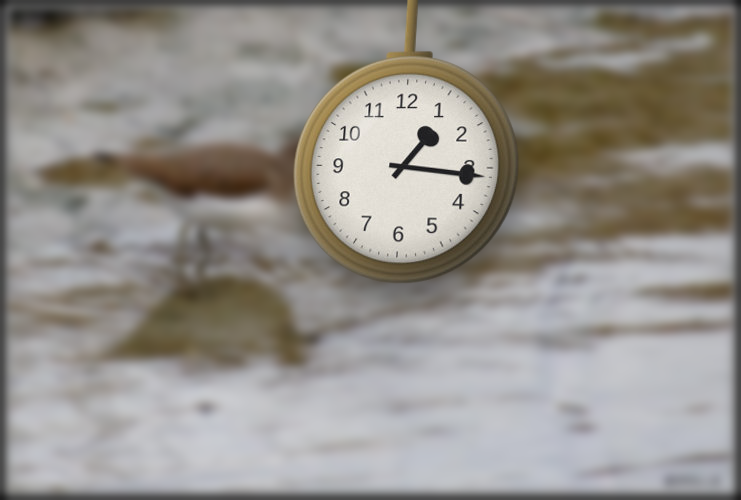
1h16
